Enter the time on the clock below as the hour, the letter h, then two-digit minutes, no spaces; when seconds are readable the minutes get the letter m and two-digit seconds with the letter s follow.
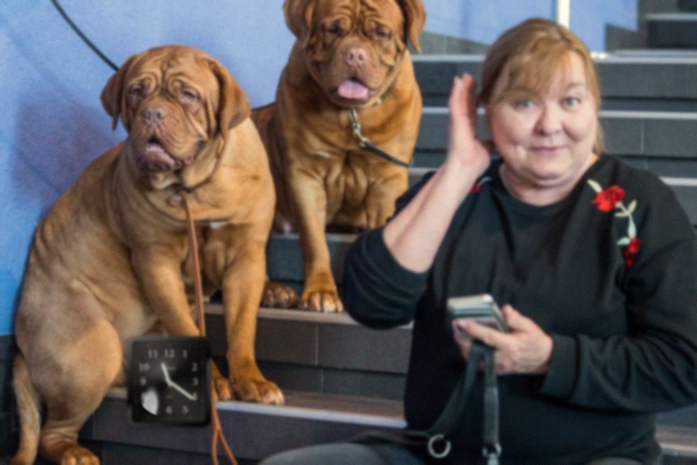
11h21
